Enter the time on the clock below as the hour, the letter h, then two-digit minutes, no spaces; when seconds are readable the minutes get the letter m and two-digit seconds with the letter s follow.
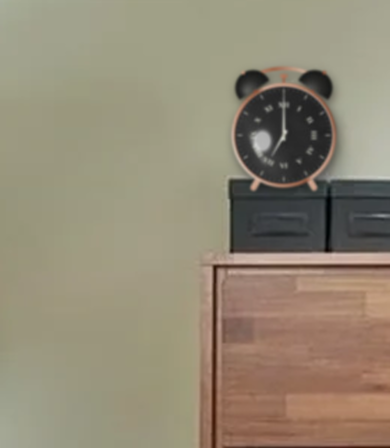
7h00
